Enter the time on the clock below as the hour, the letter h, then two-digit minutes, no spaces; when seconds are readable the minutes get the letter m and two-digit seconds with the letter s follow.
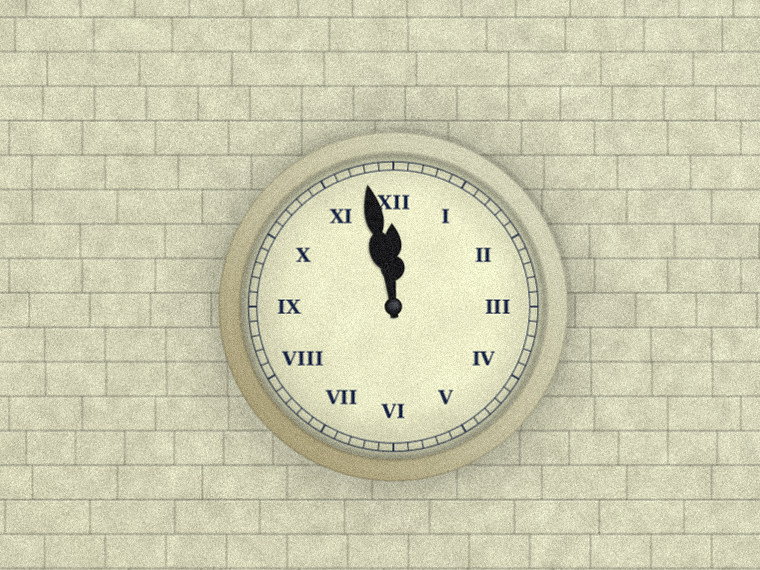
11h58
